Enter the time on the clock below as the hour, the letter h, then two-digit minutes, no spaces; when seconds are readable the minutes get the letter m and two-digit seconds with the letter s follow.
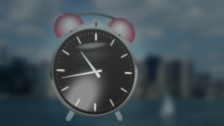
10h43
